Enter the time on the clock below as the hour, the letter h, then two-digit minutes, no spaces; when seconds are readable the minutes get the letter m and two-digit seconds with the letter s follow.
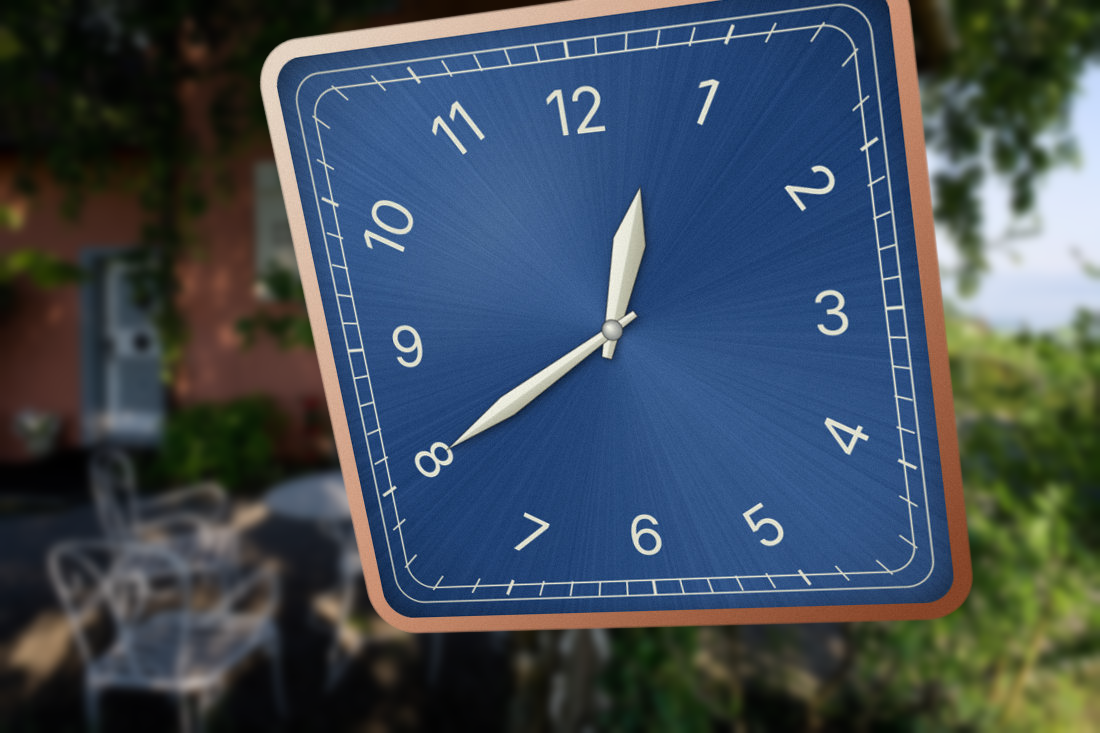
12h40
